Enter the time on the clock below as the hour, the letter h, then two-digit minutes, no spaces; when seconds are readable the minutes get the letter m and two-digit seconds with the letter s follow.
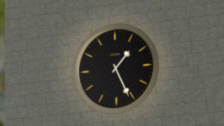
1h26
